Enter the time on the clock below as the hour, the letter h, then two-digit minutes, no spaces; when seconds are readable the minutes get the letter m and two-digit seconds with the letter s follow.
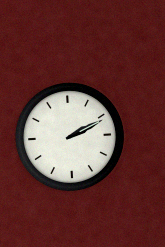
2h11
